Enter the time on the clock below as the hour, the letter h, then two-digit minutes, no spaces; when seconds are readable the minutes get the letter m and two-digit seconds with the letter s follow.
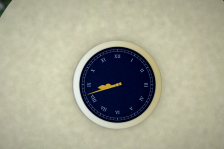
8h42
